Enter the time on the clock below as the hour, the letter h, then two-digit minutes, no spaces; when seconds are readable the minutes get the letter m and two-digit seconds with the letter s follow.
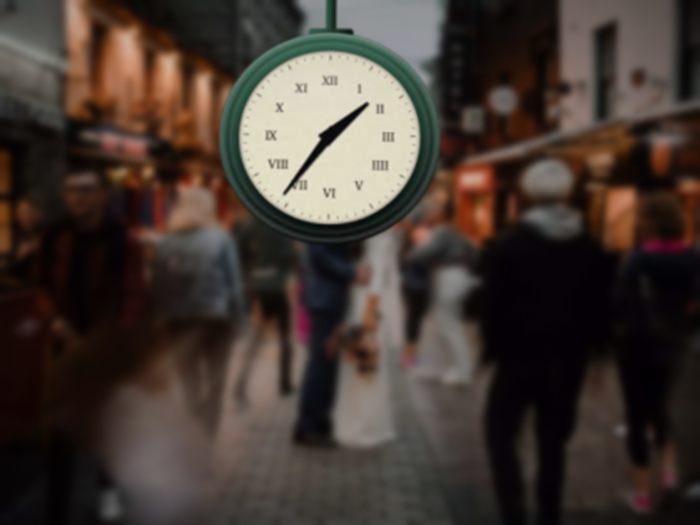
1h36
